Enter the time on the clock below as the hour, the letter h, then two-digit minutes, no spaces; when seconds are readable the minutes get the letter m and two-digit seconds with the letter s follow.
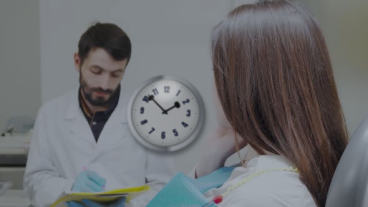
1h52
